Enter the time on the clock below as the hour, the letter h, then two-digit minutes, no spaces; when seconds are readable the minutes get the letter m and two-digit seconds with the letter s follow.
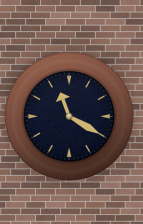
11h20
